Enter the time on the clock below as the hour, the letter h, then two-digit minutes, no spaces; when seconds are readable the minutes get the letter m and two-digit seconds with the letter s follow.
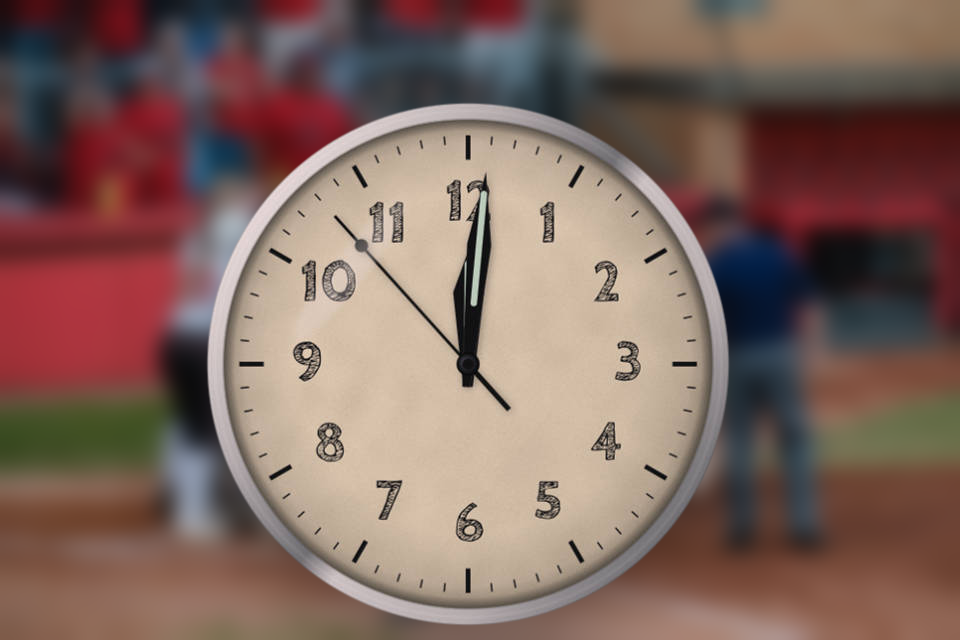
12h00m53s
